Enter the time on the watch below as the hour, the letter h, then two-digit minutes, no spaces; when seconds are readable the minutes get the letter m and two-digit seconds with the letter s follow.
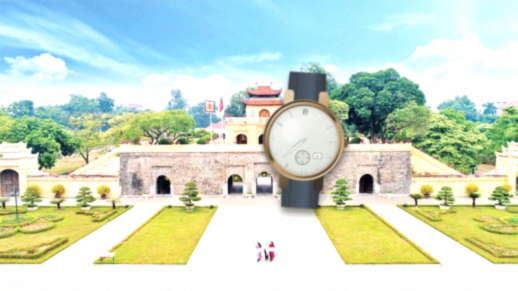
7h38
